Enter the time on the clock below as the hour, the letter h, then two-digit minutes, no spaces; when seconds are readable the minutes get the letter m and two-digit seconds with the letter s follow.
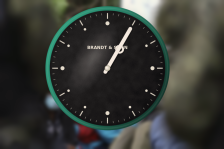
1h05
